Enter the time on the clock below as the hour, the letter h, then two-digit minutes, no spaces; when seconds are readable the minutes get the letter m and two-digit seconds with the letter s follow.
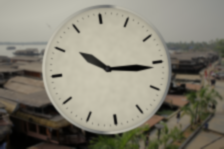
10h16
